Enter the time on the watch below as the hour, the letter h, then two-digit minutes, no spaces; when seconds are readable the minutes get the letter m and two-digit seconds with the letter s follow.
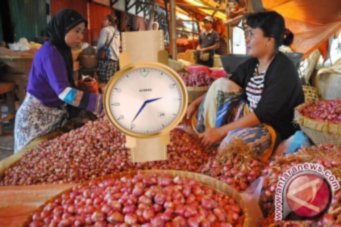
2h36
